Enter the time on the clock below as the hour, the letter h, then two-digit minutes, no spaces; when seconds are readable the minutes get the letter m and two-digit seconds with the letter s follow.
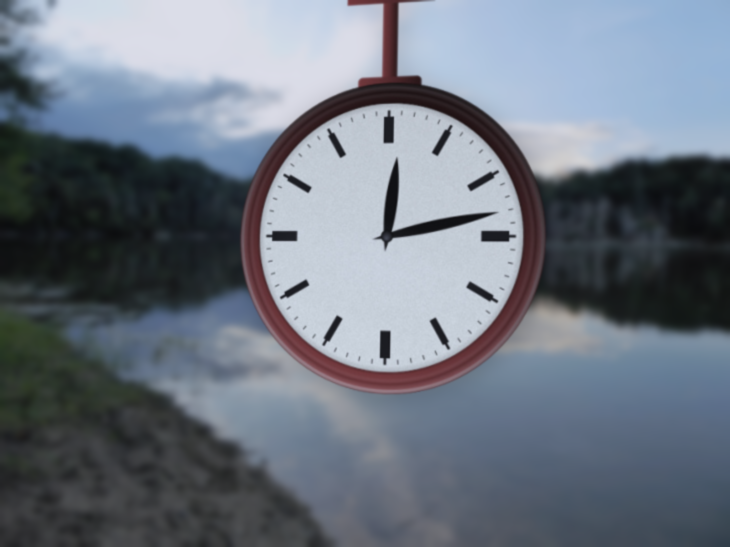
12h13
